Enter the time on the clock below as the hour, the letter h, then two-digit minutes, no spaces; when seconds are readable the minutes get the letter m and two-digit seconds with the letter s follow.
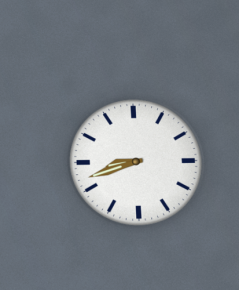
8h42
